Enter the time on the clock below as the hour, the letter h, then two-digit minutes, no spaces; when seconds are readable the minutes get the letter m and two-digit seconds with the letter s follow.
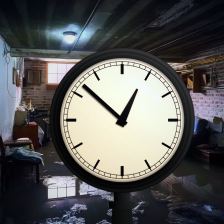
12h52
